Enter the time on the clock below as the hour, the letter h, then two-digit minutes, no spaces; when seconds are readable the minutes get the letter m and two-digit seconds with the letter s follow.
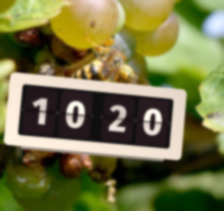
10h20
